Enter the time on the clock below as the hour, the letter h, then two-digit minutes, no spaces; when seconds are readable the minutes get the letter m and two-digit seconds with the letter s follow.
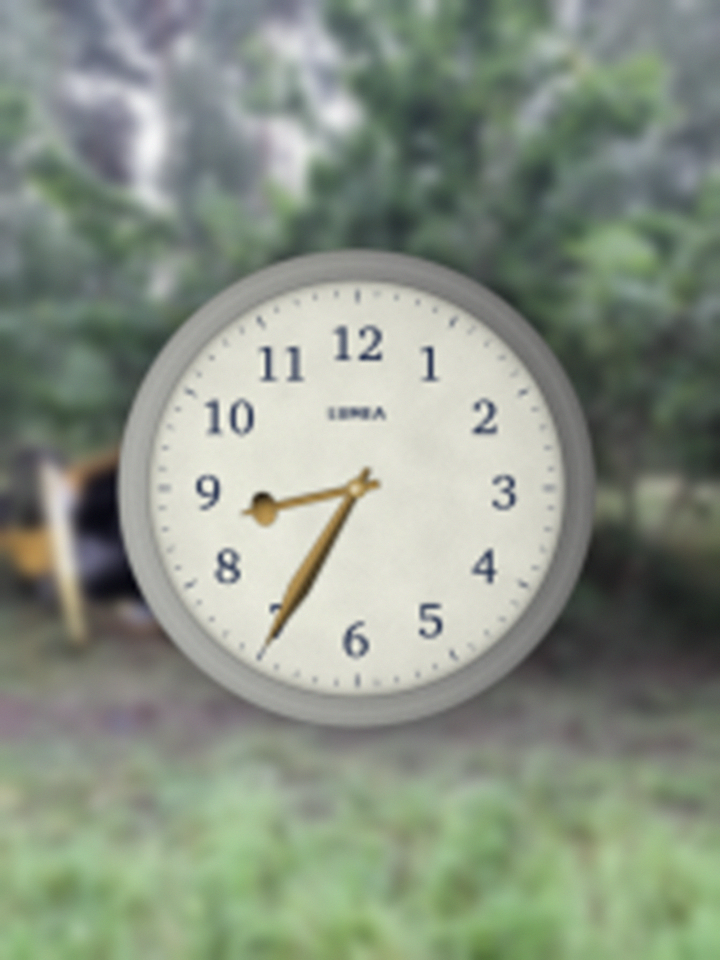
8h35
